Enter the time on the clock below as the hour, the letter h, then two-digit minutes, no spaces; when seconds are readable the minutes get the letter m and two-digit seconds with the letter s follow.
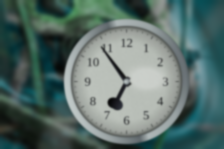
6h54
